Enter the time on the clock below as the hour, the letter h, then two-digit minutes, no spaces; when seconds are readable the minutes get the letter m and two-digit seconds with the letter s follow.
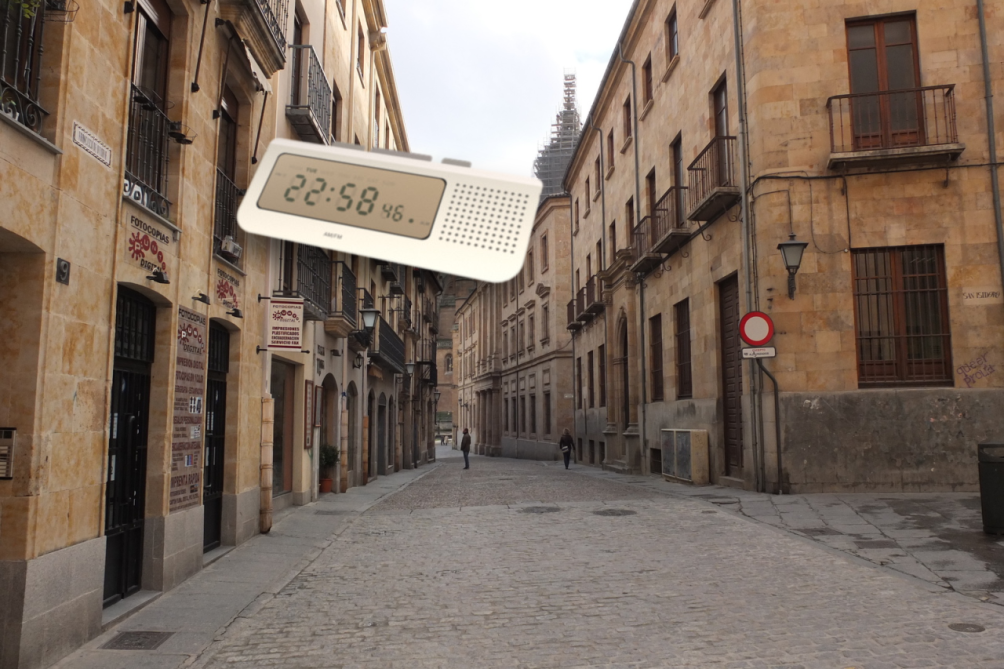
22h58m46s
